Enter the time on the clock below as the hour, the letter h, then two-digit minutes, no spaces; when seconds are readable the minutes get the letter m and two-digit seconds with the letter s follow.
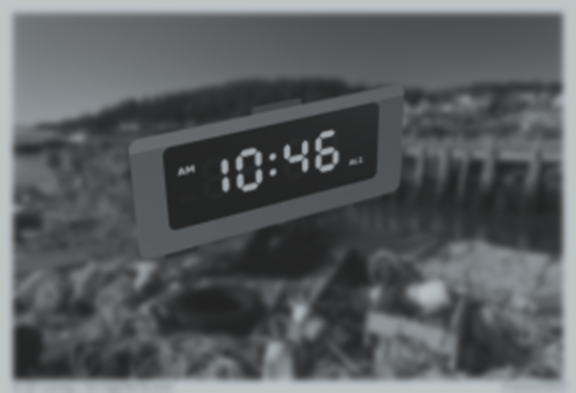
10h46
